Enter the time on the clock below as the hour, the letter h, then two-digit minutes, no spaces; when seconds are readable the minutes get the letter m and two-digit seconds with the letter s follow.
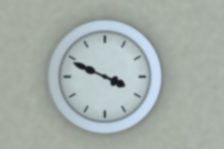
3h49
